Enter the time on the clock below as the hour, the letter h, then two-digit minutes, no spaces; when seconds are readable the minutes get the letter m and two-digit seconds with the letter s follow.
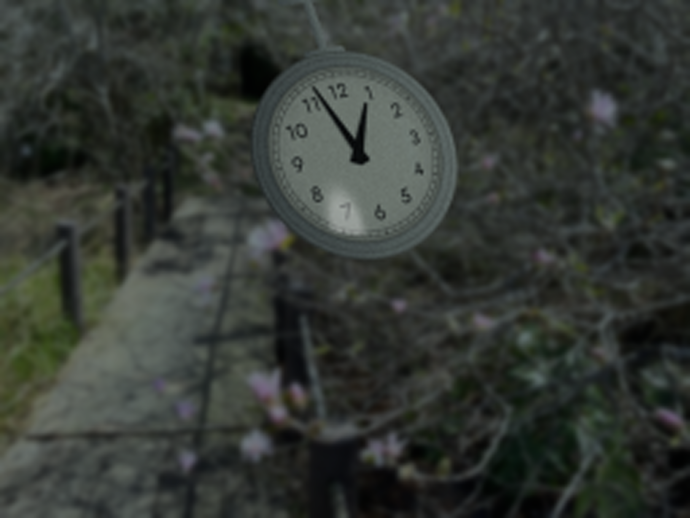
12h57
